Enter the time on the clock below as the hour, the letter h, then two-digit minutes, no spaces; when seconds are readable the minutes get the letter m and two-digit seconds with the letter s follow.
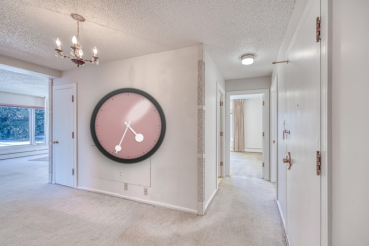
4h34
